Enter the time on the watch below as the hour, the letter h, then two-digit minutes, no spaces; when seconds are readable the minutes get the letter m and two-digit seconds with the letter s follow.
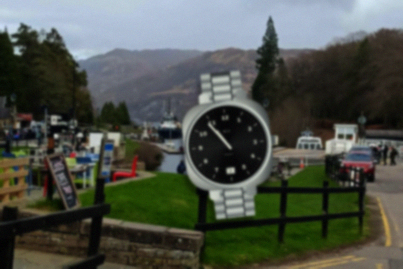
10h54
